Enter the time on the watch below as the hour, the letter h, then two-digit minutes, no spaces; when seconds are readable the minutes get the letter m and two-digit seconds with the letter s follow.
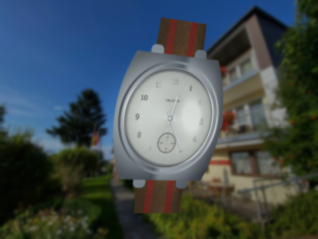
12h25
